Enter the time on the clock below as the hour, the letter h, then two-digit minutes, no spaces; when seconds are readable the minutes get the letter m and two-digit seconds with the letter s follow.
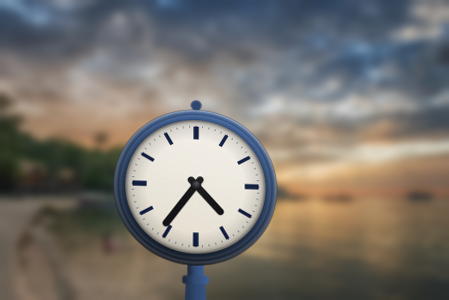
4h36
